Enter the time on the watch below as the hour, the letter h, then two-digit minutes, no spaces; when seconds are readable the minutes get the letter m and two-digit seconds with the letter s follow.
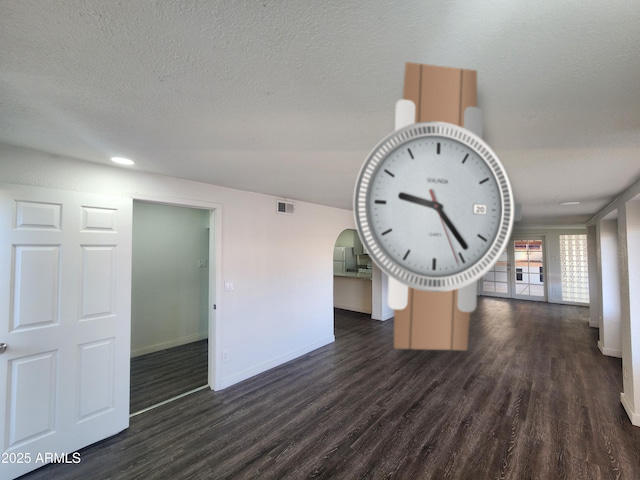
9h23m26s
